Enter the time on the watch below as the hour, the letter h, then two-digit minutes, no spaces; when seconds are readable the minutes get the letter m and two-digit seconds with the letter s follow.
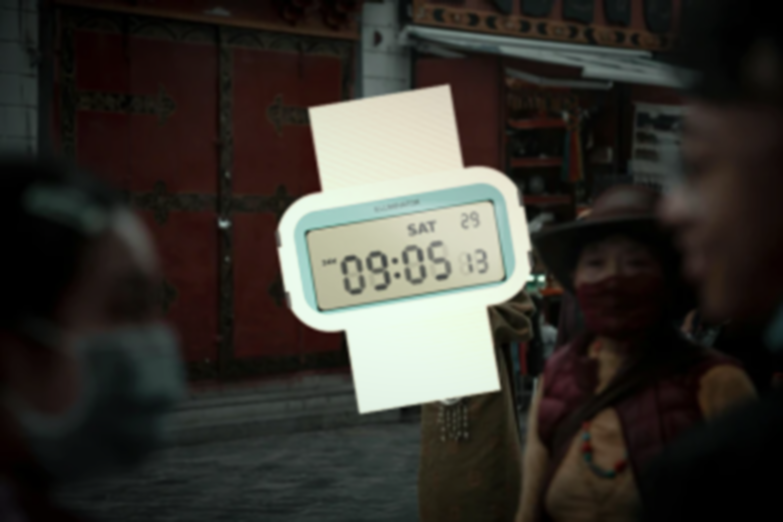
9h05m13s
